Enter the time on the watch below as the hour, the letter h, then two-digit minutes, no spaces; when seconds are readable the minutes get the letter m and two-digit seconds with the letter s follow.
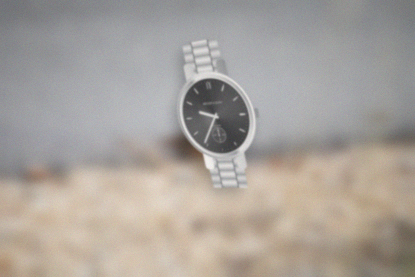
9h36
